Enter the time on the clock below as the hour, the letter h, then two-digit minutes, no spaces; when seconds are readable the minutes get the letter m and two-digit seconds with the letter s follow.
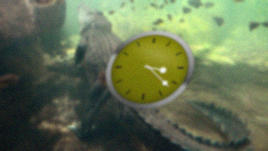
3h22
